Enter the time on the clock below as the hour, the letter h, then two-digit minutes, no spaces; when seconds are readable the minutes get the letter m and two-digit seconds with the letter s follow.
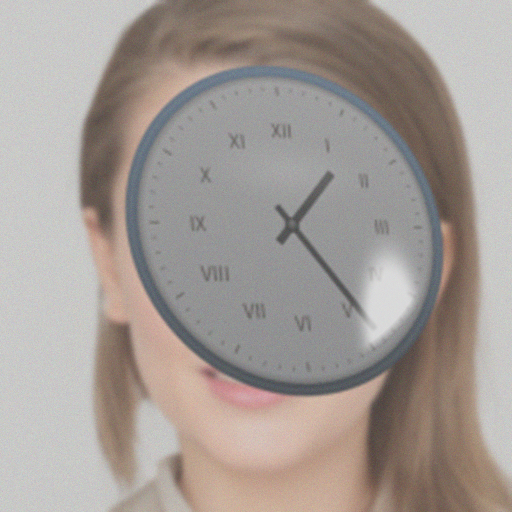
1h24
